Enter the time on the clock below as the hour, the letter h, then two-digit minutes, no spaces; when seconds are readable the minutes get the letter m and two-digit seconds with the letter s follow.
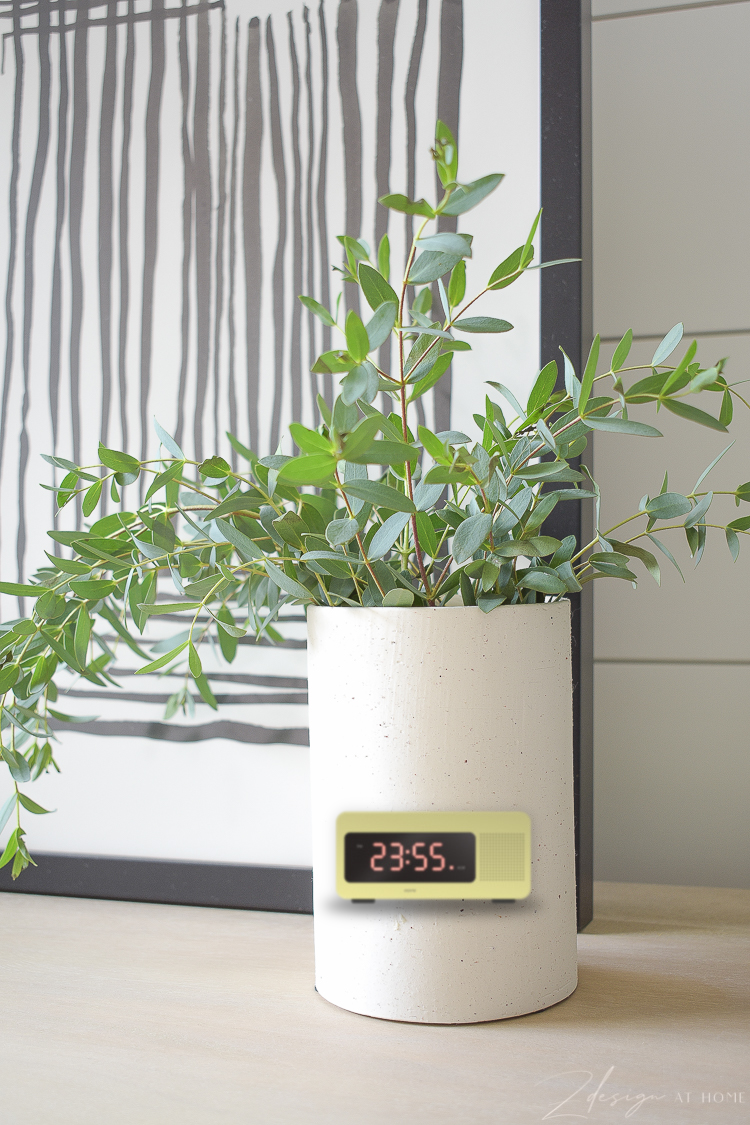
23h55
